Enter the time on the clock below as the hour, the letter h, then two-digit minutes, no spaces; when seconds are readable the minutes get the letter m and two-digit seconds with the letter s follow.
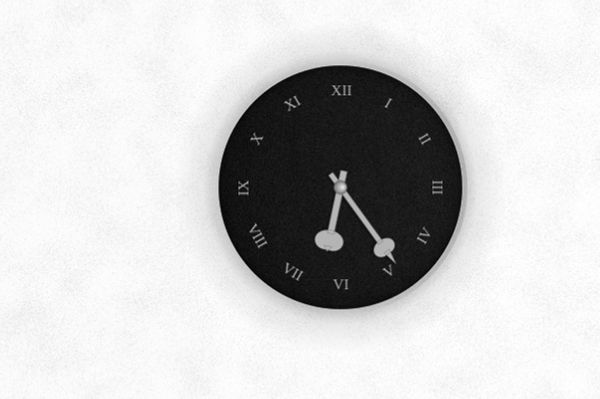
6h24
